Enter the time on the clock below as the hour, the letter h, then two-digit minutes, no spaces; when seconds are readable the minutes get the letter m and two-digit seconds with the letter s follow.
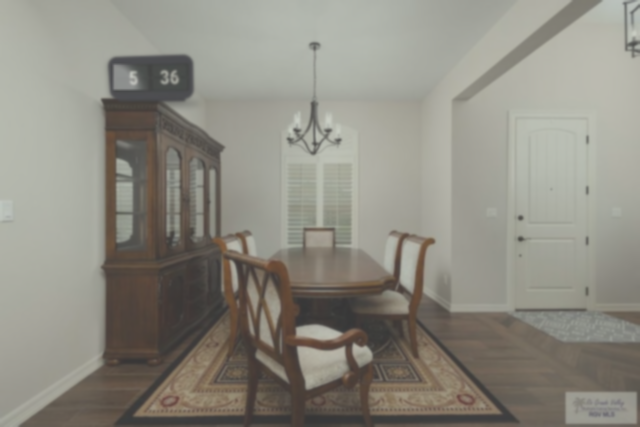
5h36
